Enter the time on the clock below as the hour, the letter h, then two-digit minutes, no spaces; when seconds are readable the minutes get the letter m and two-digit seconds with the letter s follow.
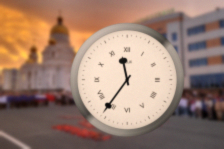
11h36
